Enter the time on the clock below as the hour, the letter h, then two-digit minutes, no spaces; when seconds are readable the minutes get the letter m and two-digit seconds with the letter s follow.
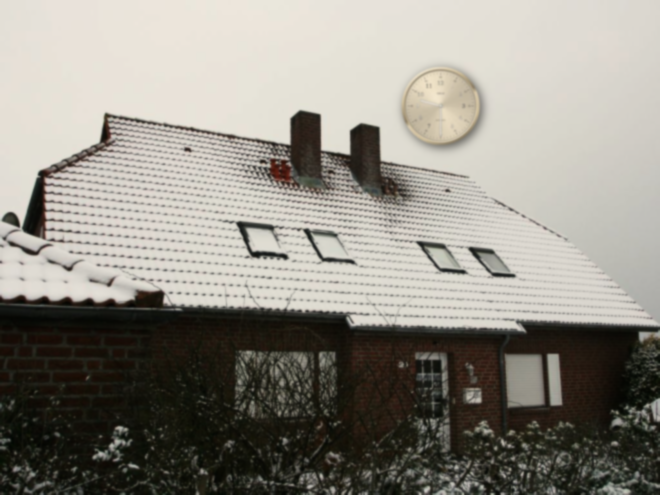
9h30
